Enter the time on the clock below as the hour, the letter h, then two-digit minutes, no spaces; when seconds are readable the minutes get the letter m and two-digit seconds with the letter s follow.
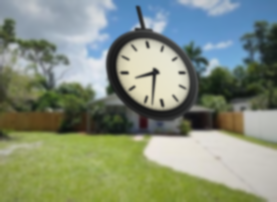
8h33
